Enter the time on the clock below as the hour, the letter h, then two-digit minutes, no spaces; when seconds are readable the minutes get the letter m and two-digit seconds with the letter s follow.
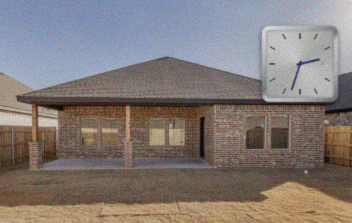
2h33
